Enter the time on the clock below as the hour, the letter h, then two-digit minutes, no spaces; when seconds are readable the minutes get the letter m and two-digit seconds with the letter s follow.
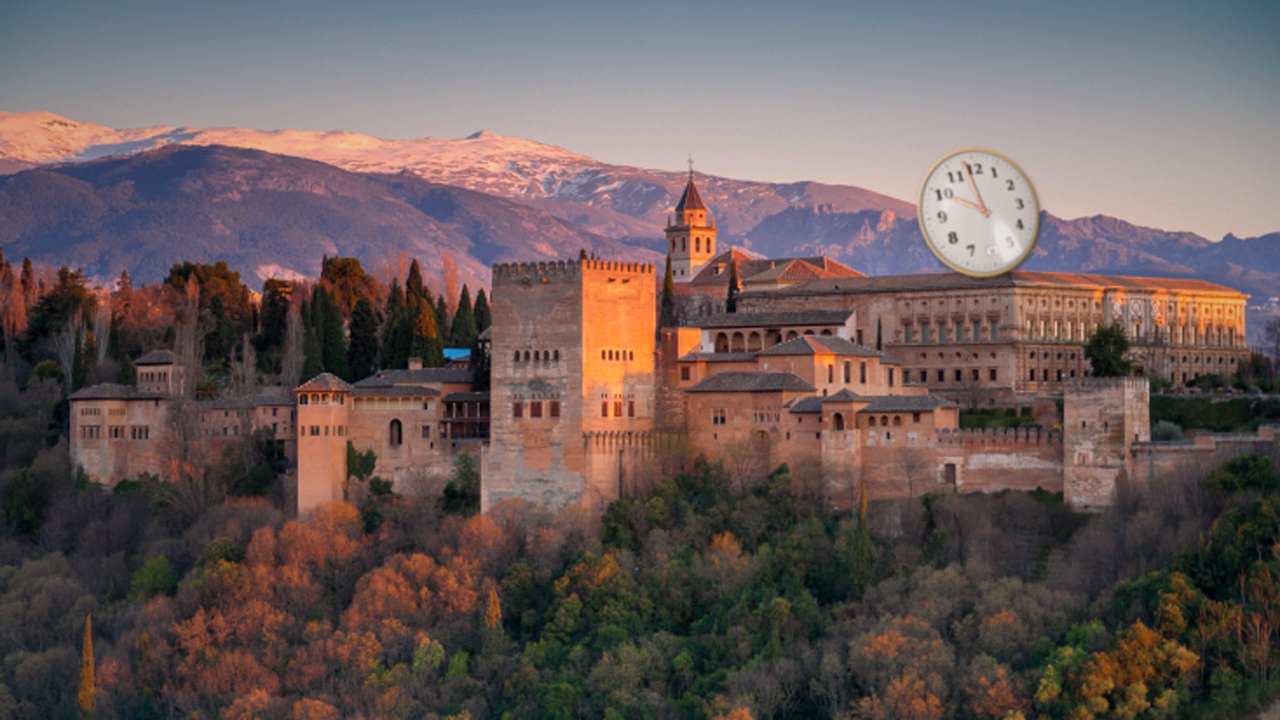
9h58
